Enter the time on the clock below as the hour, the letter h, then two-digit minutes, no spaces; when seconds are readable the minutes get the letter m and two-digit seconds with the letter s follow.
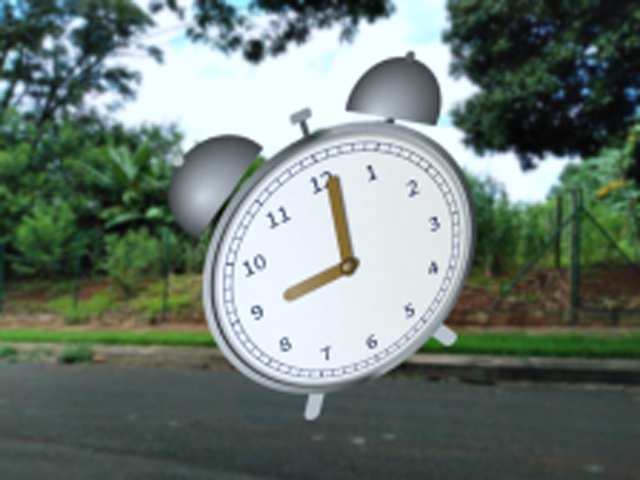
9h01
